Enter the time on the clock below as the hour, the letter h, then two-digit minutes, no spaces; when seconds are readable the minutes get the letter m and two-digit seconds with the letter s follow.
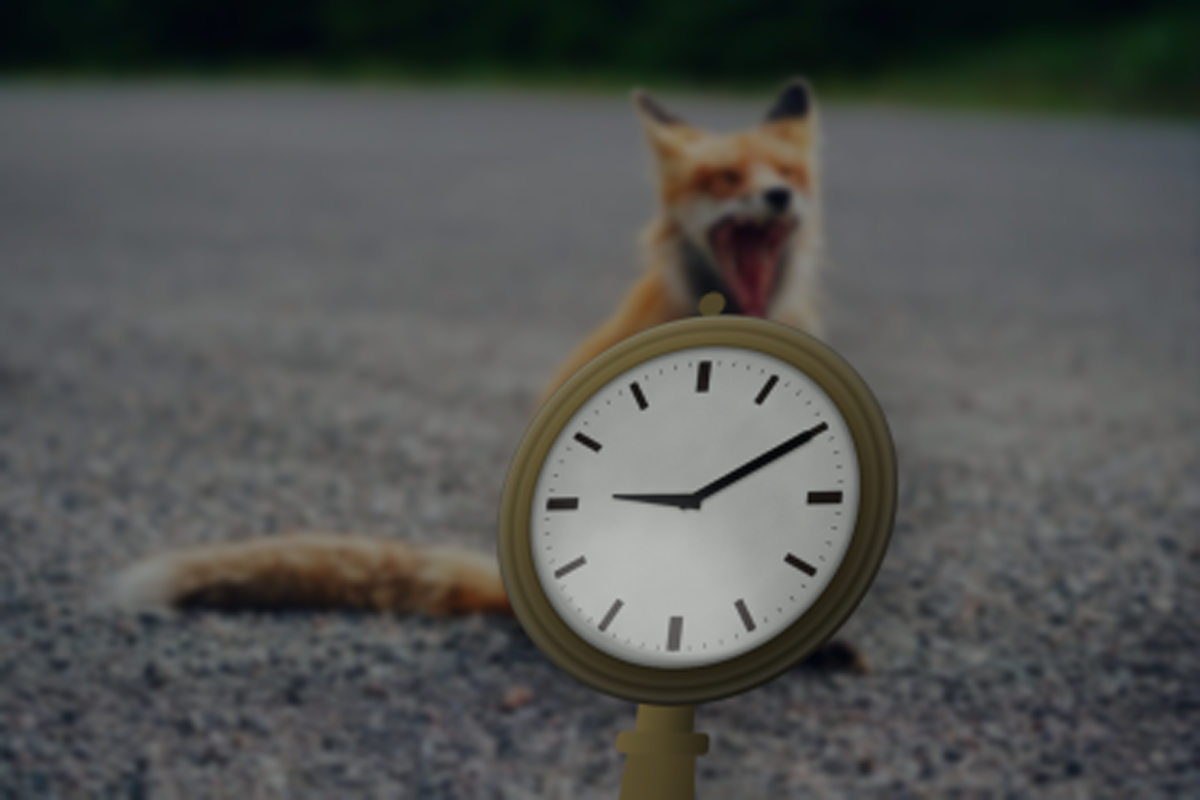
9h10
